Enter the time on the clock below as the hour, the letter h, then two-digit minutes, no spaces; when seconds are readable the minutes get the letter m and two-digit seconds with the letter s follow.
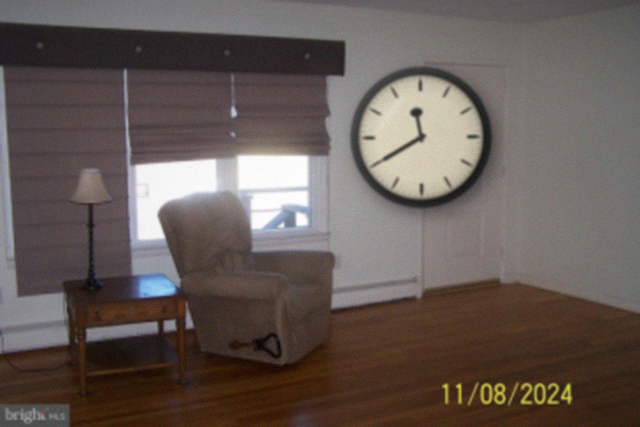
11h40
